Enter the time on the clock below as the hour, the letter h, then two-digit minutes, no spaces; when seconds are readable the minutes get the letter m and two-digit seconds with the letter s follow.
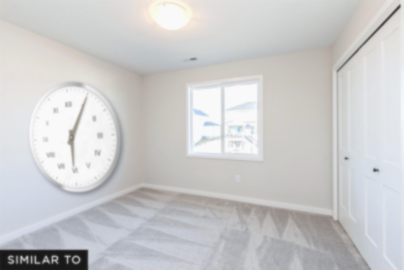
6h05
